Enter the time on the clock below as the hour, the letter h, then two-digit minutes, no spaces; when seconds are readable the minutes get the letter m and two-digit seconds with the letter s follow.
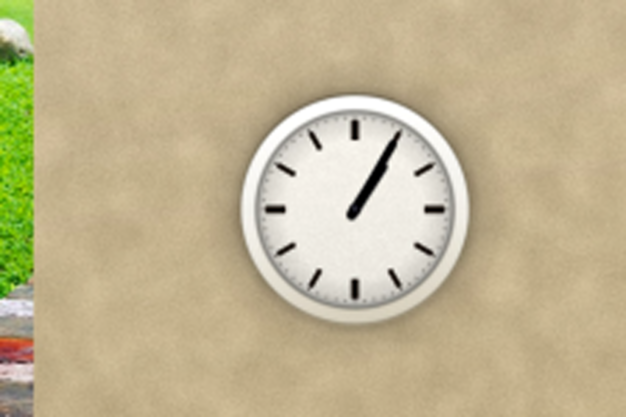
1h05
